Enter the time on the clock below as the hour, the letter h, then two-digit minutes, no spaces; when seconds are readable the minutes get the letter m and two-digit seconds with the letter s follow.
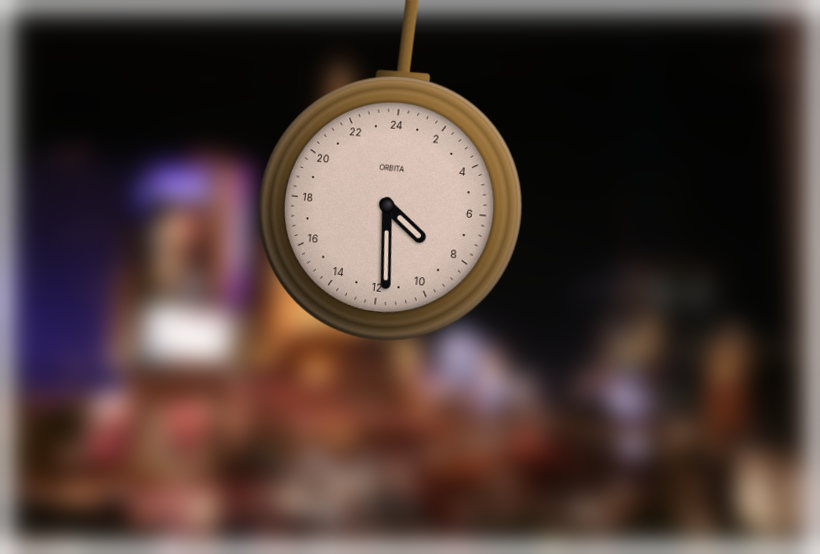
8h29
